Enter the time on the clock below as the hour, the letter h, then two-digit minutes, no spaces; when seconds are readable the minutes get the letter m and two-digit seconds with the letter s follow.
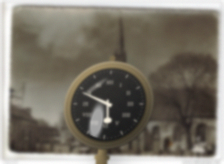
5h49
